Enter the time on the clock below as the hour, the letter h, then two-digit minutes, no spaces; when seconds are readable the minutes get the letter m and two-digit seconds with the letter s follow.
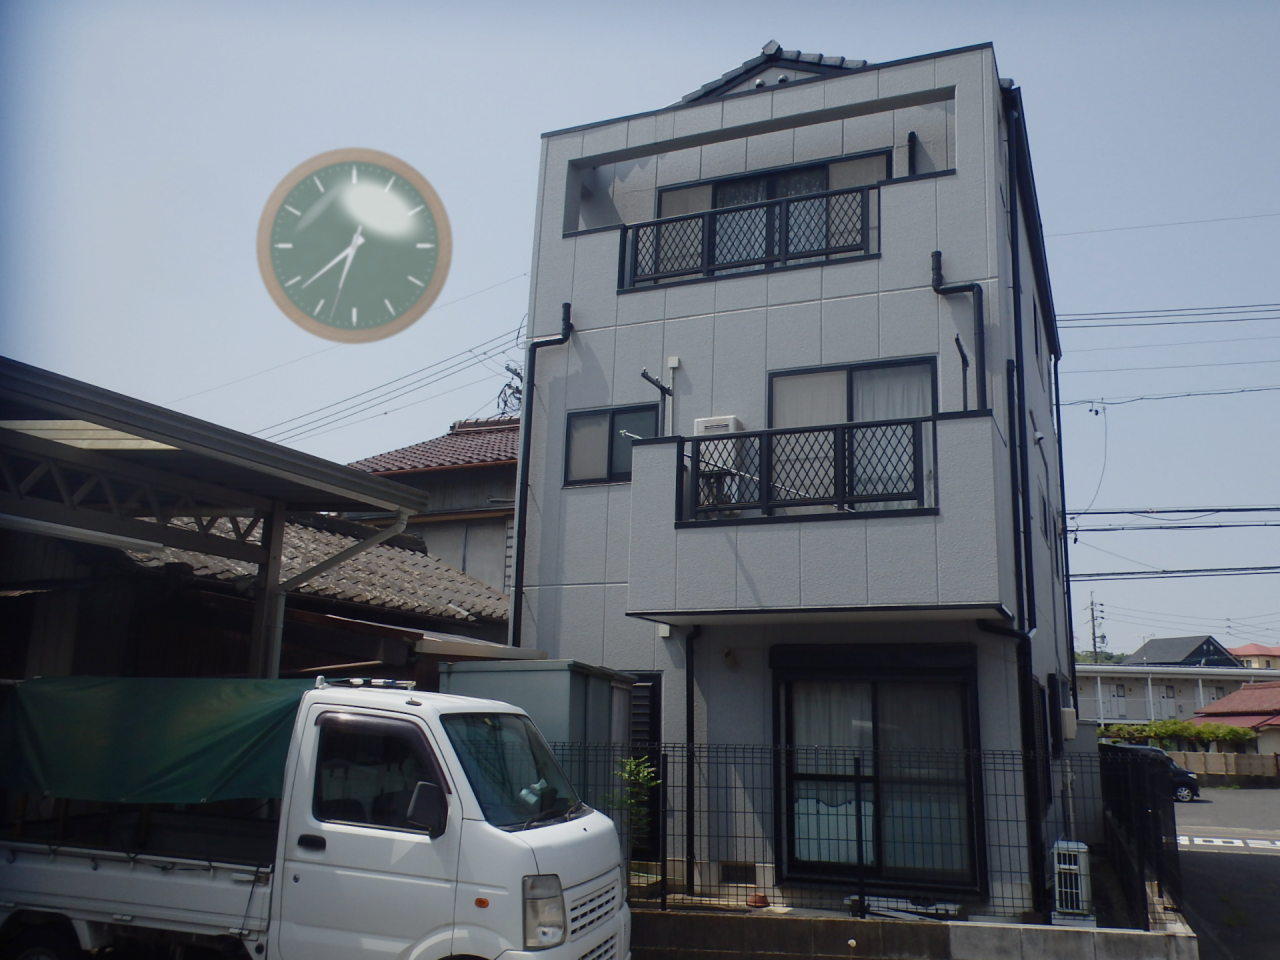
6h38m33s
